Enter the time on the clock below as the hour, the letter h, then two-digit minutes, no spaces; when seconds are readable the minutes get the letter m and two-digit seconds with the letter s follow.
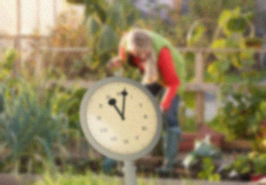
11h02
